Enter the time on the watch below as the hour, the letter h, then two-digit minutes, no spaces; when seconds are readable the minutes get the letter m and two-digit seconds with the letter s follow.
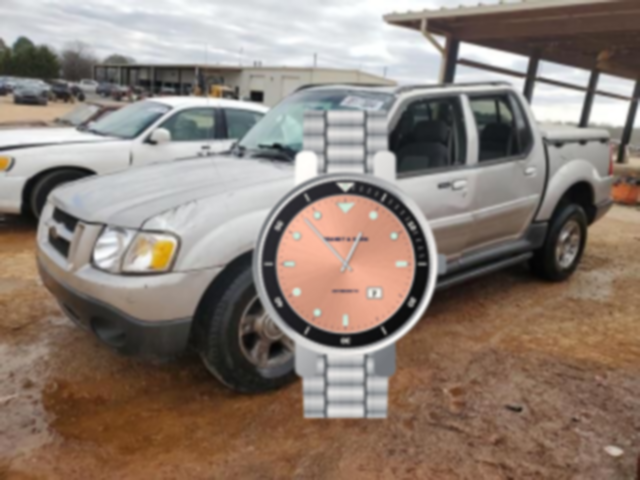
12h53
